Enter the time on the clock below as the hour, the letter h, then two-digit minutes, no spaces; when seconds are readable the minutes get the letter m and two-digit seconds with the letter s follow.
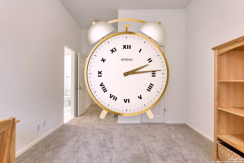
2h14
